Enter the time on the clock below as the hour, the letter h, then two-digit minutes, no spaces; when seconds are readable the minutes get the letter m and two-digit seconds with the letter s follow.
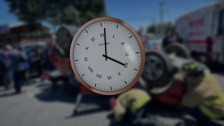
4h01
